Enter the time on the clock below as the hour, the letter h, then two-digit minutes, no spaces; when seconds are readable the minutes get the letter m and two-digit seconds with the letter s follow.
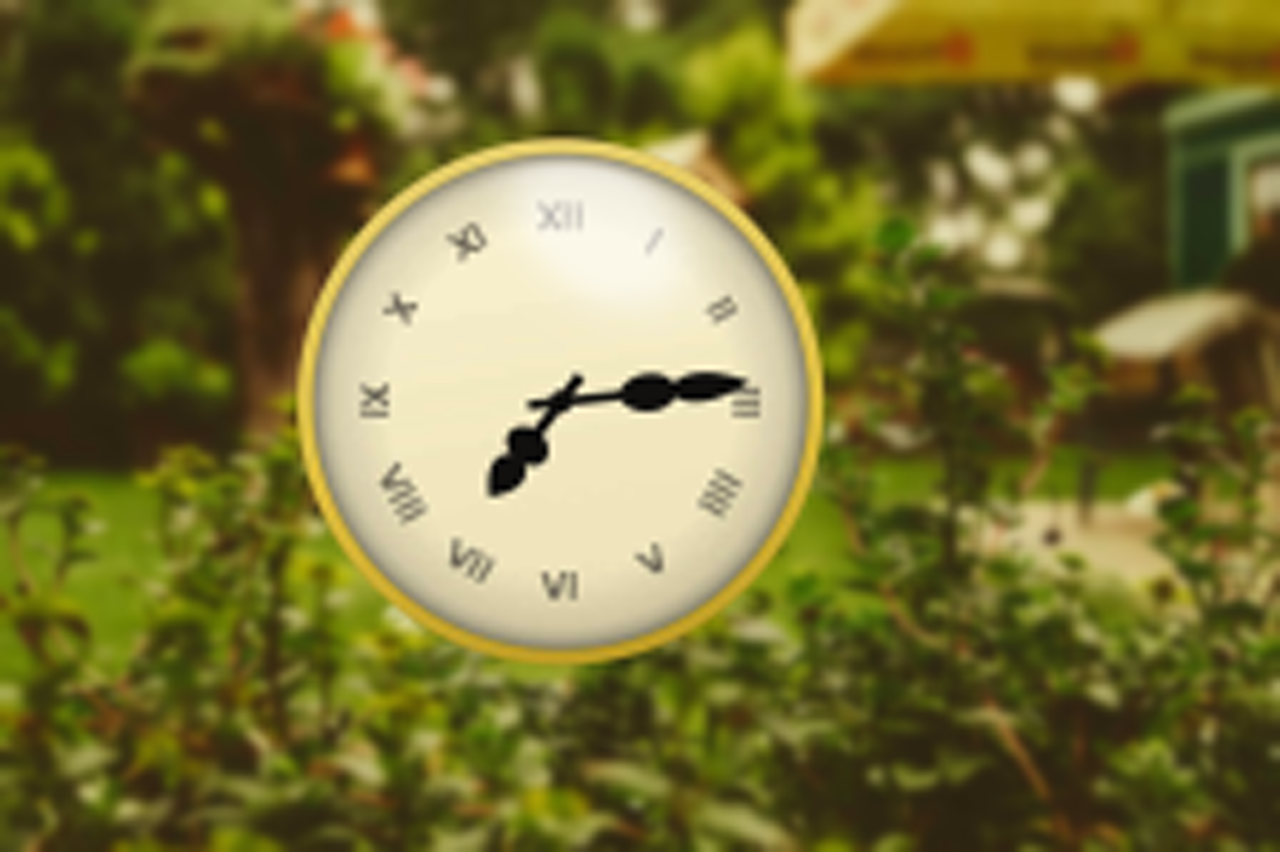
7h14
